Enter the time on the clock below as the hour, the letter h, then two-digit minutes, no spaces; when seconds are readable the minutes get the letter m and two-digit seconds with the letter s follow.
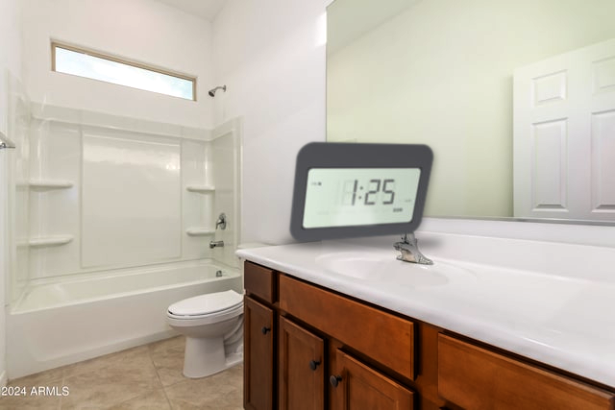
1h25
